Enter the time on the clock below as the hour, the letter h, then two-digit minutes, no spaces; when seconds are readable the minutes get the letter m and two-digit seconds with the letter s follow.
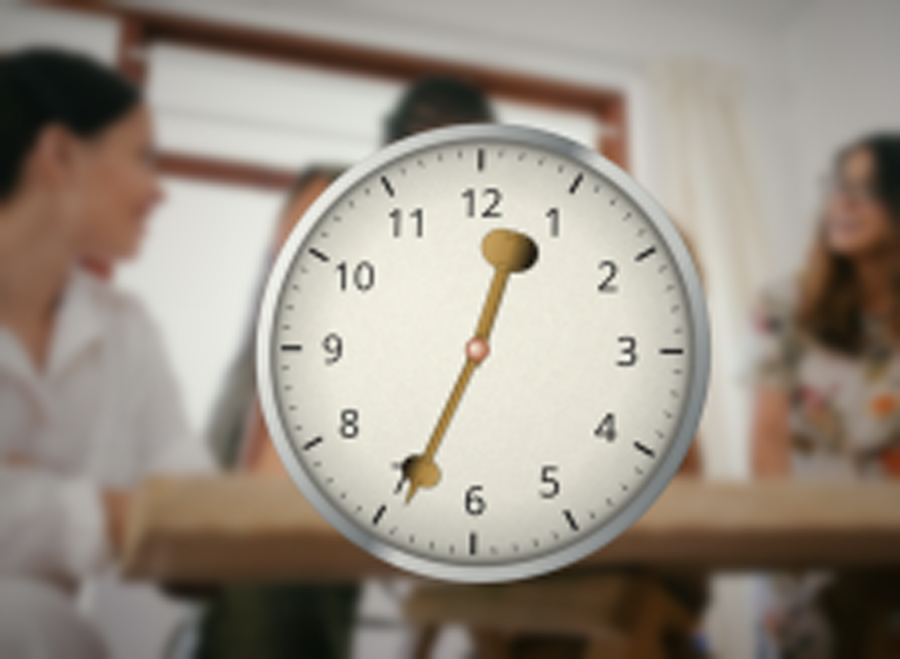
12h34
